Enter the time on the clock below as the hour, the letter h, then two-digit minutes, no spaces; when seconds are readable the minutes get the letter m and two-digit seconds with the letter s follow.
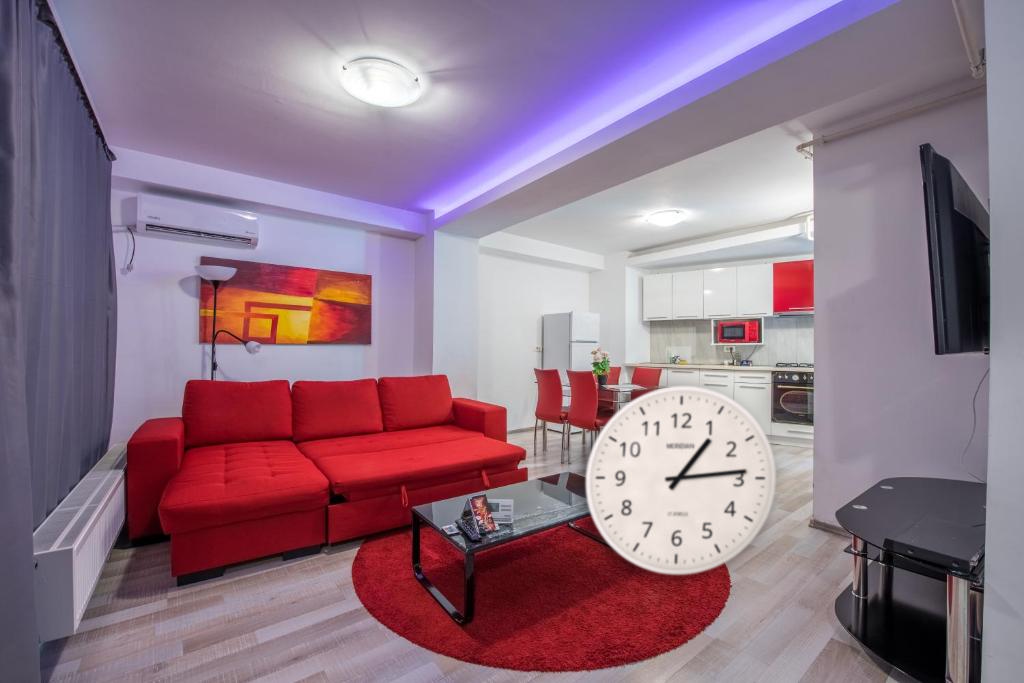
1h14
